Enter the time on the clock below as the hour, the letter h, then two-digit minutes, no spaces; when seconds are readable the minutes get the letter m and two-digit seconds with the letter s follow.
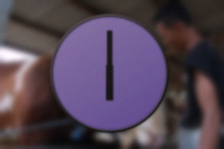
6h00
